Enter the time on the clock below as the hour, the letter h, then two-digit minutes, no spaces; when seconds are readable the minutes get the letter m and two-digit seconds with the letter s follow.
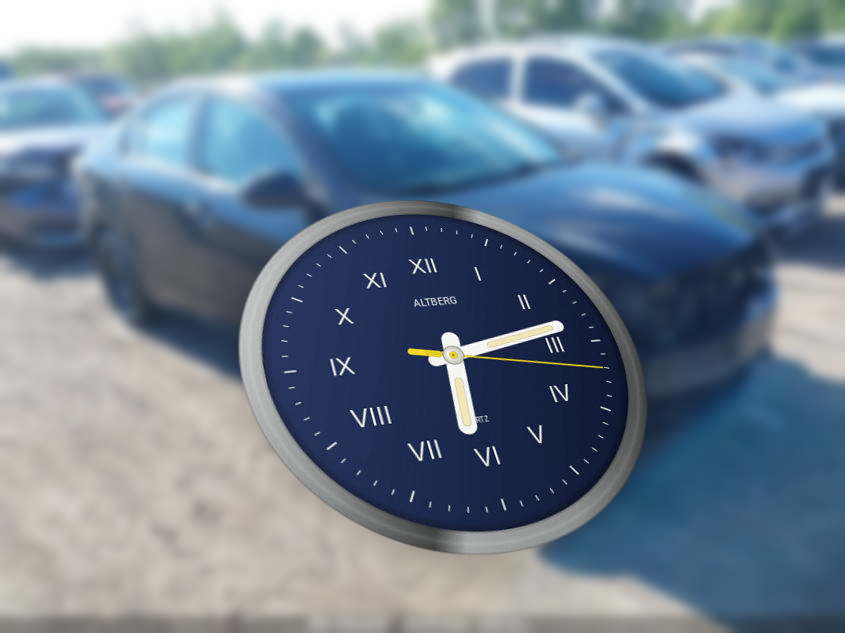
6h13m17s
